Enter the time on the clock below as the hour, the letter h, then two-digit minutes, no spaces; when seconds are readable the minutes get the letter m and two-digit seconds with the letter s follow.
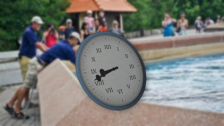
8h42
